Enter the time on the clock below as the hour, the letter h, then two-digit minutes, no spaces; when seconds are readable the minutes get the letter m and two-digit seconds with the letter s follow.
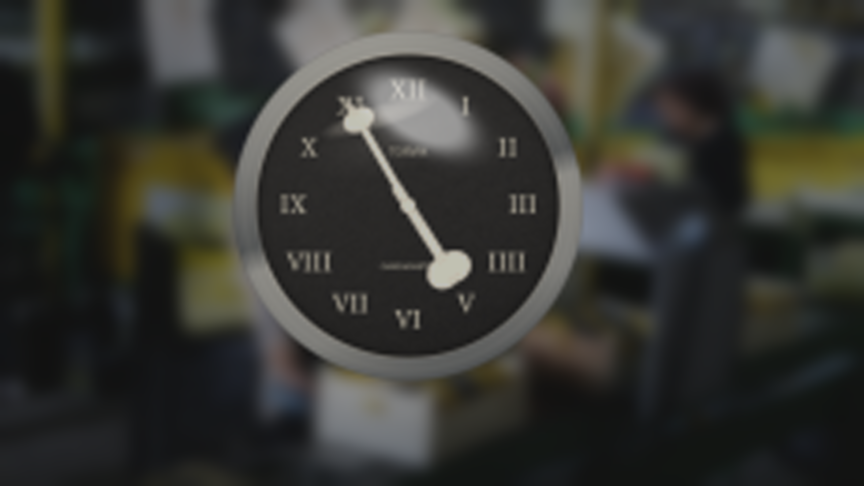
4h55
